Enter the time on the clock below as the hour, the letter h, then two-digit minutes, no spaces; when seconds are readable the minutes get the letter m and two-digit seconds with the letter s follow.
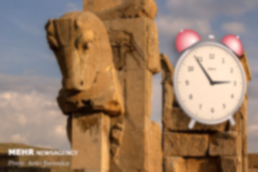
2h54
